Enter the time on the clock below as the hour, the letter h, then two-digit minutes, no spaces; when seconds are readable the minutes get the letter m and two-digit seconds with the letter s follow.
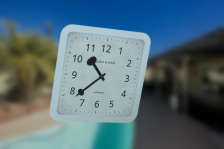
10h38
